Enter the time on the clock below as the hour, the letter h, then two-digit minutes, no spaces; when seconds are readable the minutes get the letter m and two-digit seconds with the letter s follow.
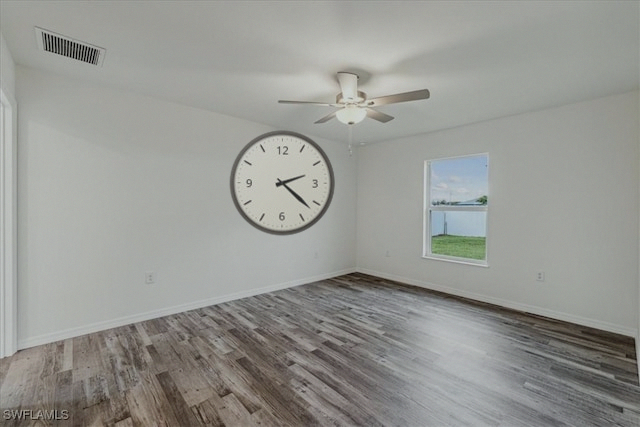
2h22
